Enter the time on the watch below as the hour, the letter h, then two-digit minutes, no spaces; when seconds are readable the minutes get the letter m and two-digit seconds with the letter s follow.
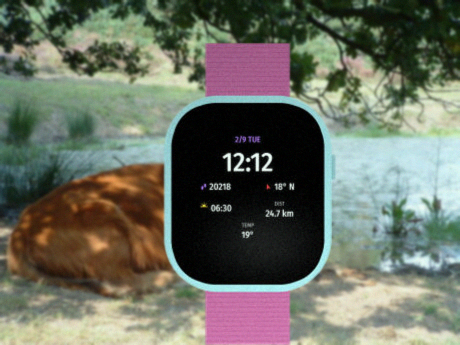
12h12
